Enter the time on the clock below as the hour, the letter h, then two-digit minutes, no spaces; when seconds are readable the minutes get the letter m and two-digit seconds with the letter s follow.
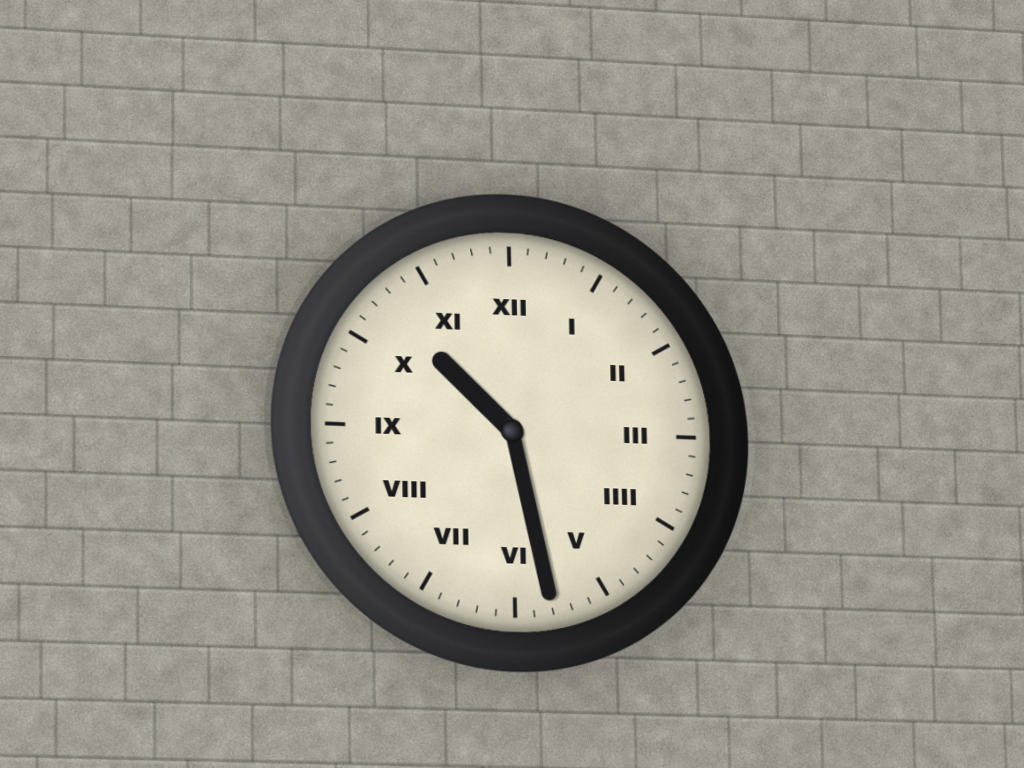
10h28
